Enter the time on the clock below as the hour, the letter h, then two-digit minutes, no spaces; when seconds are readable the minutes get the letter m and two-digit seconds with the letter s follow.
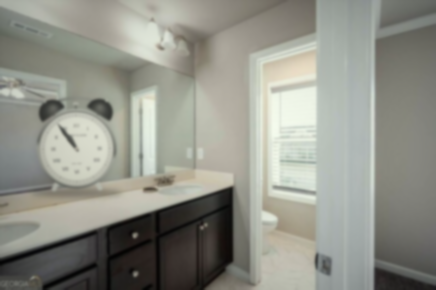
10h54
